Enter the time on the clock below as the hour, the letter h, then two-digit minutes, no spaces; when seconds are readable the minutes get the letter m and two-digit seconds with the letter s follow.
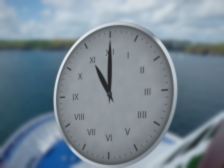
11h00
